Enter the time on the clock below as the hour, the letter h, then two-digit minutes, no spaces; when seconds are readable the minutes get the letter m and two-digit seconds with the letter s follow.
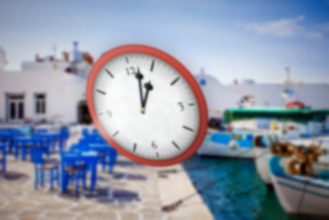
1h02
